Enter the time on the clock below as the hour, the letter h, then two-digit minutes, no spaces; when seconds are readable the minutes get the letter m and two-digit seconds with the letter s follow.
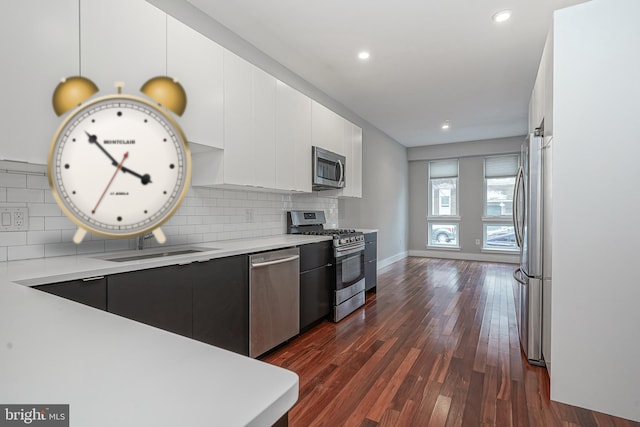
3h52m35s
